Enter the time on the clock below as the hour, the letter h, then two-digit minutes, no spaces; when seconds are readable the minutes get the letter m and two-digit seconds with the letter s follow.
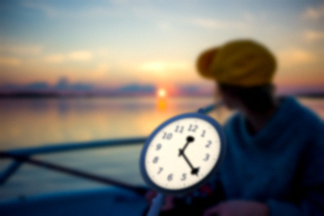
12h21
